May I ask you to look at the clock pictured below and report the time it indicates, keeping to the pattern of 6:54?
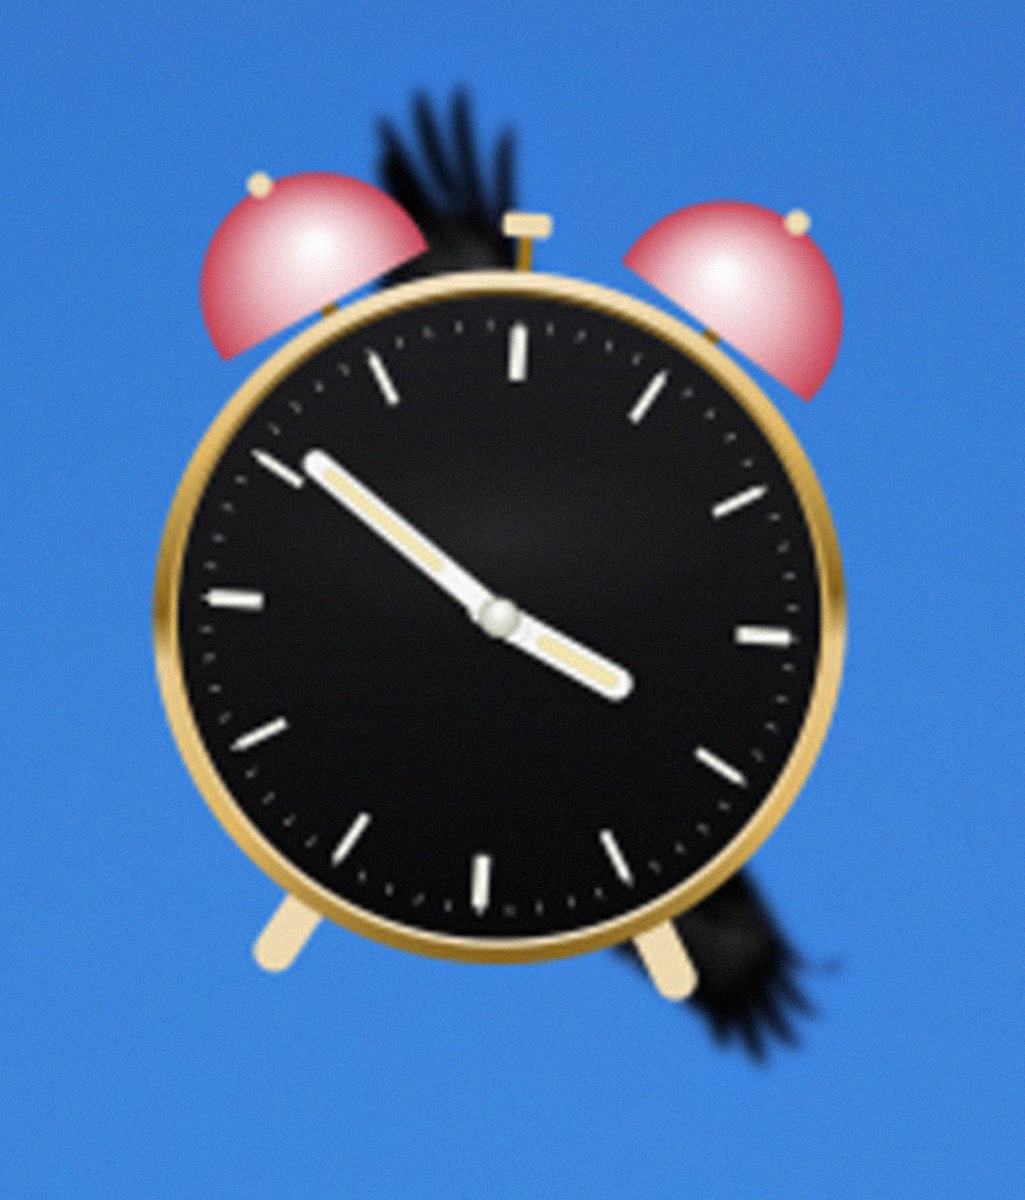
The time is 3:51
